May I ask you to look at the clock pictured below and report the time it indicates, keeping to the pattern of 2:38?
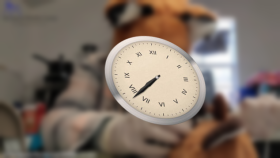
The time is 7:38
